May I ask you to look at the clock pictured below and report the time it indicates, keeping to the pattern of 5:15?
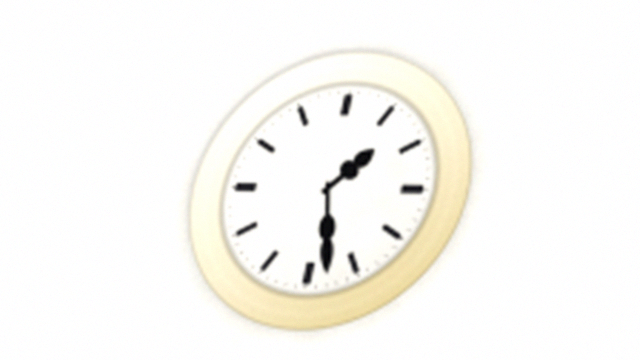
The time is 1:28
